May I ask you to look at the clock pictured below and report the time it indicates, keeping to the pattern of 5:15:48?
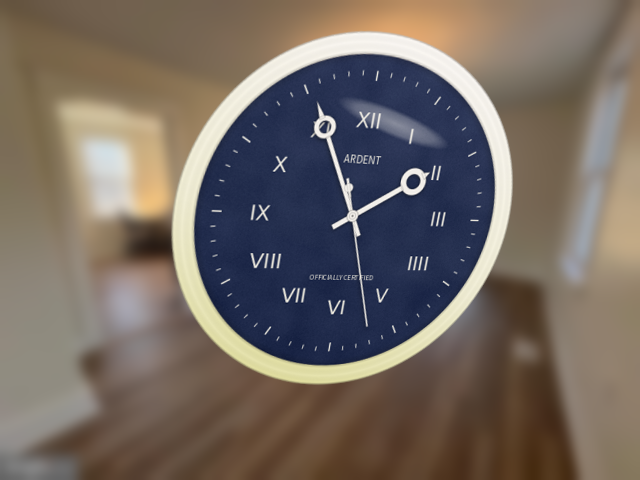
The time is 1:55:27
